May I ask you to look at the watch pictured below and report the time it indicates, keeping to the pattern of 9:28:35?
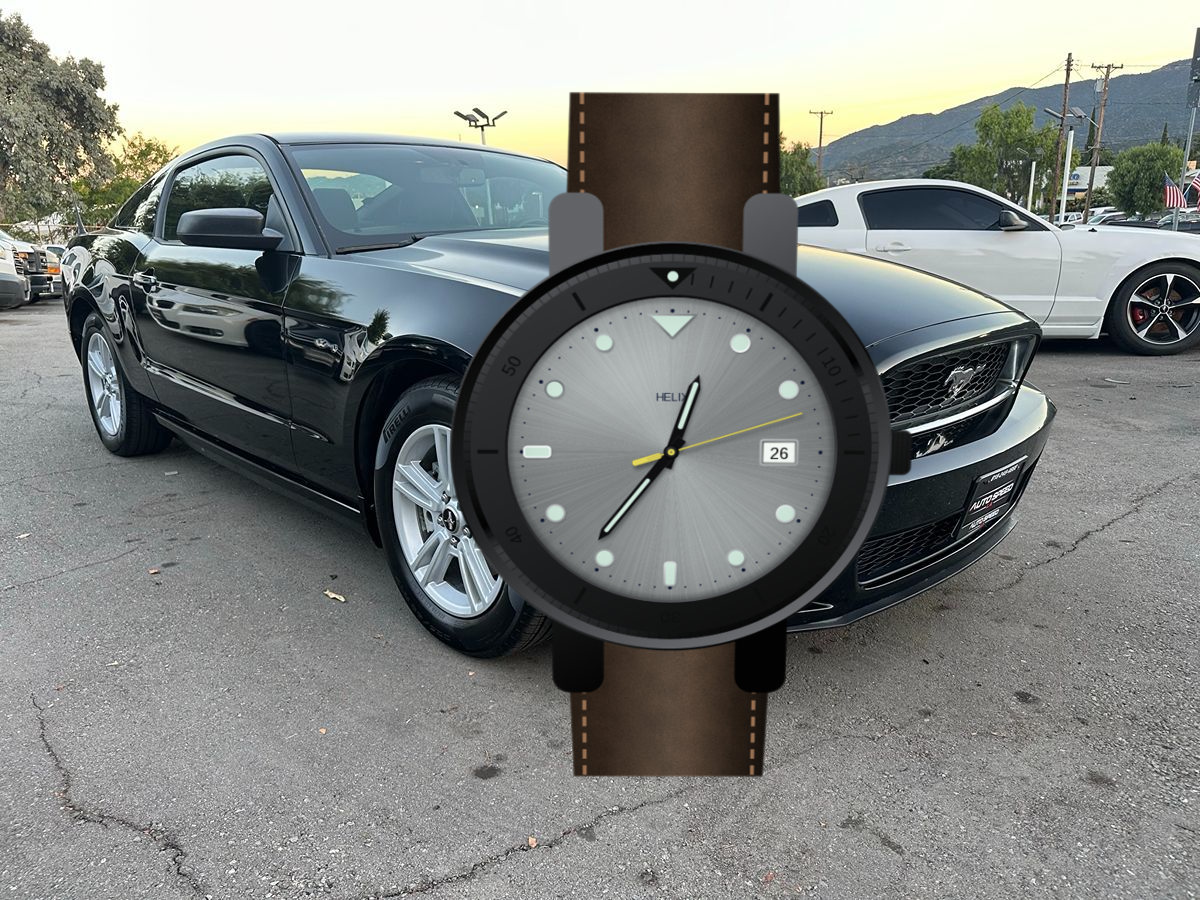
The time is 12:36:12
